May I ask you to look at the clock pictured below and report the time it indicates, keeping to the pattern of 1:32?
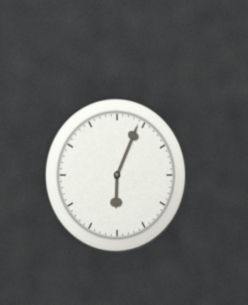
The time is 6:04
